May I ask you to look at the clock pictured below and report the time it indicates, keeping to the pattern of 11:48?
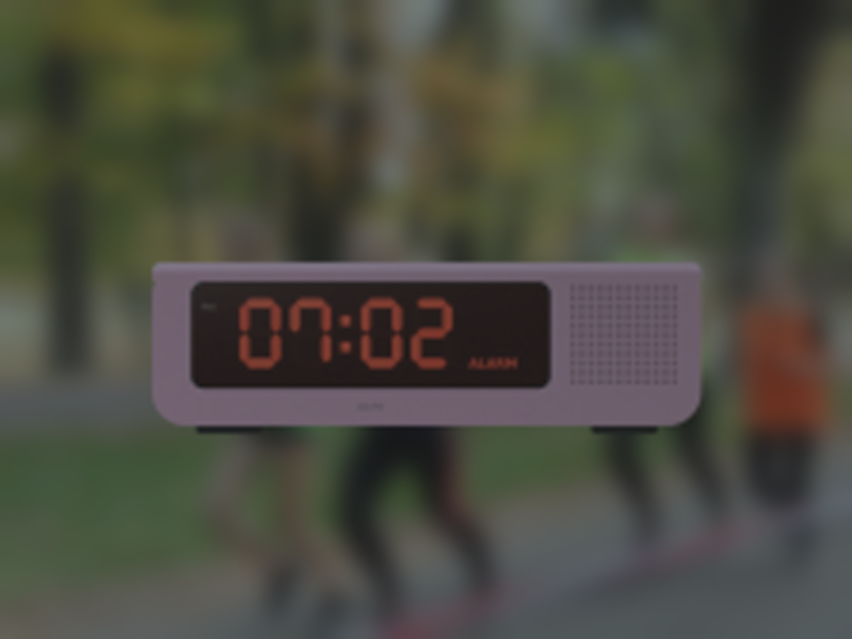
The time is 7:02
